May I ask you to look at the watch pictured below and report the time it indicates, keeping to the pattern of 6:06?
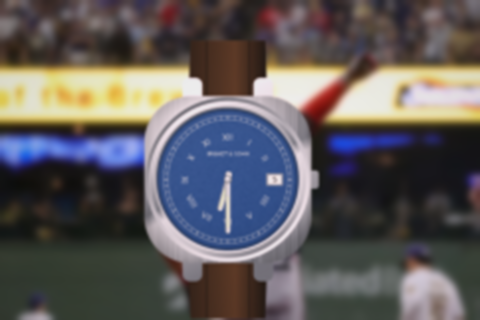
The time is 6:30
